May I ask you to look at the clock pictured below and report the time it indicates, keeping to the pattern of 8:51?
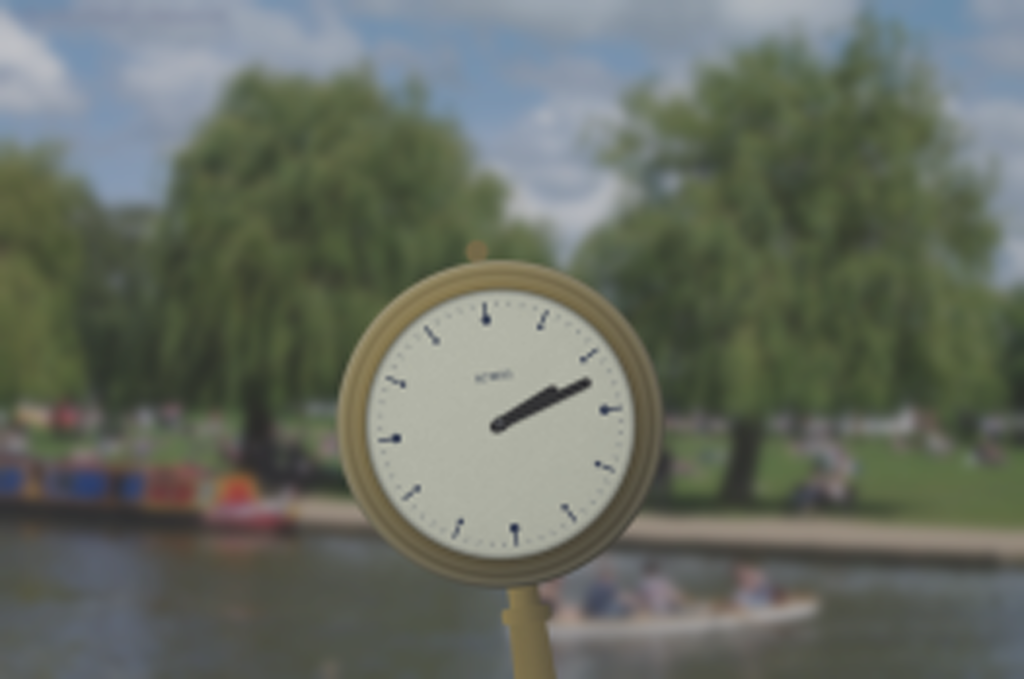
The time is 2:12
